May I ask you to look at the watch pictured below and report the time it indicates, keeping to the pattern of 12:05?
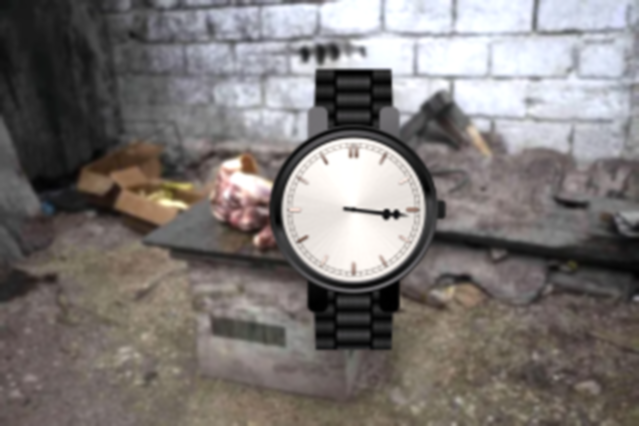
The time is 3:16
